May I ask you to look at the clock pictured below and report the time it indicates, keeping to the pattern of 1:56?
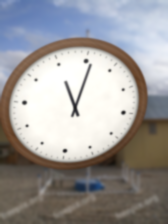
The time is 11:01
